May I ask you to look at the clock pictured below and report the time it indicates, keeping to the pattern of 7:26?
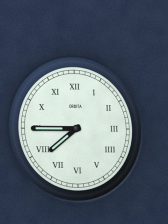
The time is 7:45
